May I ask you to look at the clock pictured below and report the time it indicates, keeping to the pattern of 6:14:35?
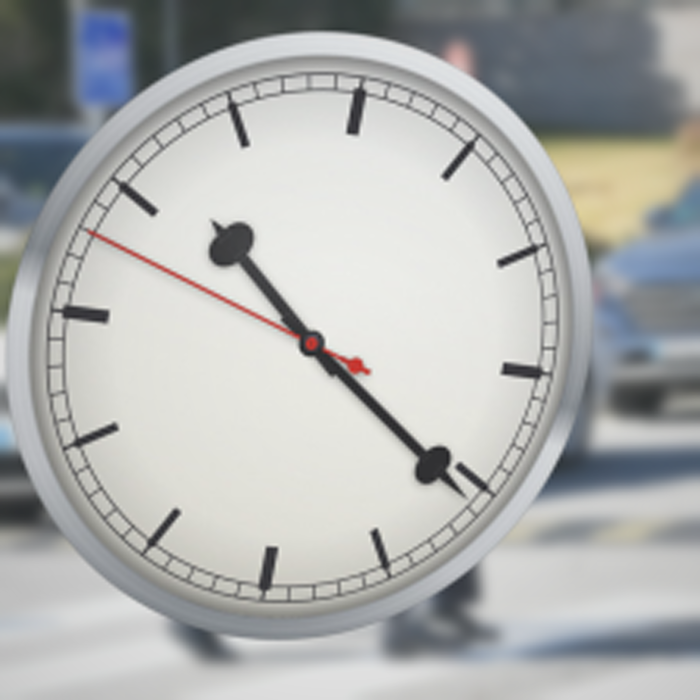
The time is 10:20:48
